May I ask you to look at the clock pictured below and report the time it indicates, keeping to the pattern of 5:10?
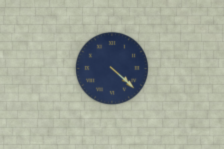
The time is 4:22
